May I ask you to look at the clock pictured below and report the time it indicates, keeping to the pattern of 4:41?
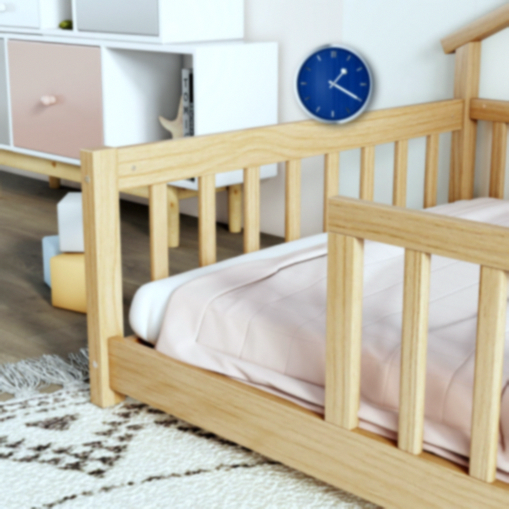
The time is 1:20
